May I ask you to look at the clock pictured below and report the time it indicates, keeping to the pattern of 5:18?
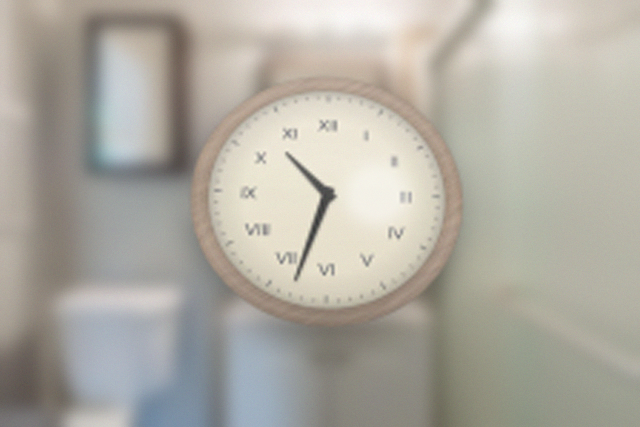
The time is 10:33
